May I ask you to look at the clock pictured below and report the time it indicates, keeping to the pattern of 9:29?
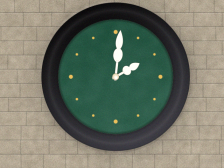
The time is 2:01
